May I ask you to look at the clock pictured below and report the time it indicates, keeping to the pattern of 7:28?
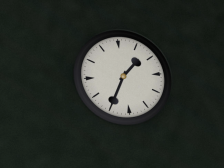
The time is 1:35
